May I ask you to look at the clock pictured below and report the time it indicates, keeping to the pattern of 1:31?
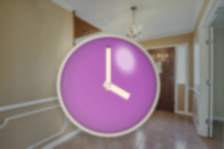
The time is 4:00
